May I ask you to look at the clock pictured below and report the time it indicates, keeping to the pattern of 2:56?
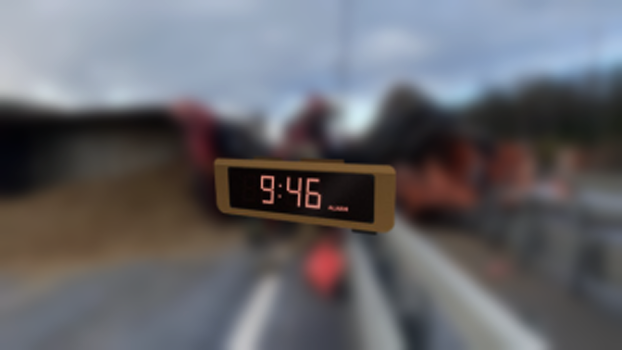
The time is 9:46
